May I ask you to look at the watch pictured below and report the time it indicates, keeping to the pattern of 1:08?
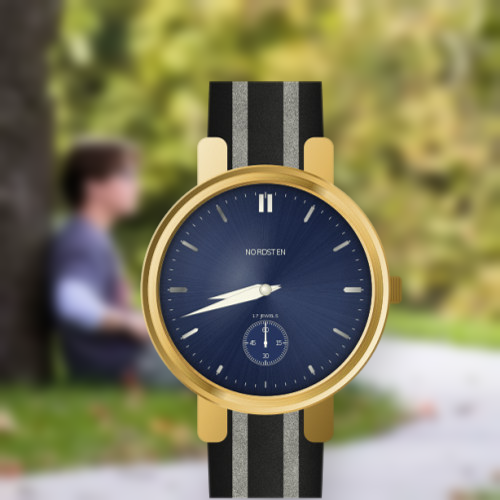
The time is 8:42
